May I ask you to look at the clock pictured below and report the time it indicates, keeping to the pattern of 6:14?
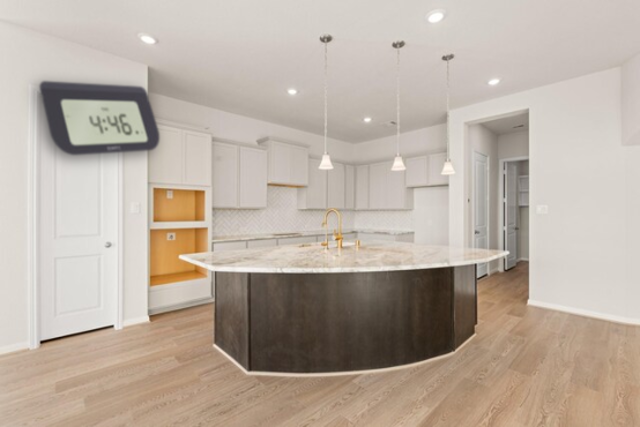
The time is 4:46
